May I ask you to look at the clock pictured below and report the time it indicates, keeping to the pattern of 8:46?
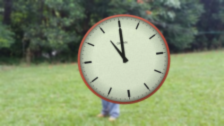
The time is 11:00
